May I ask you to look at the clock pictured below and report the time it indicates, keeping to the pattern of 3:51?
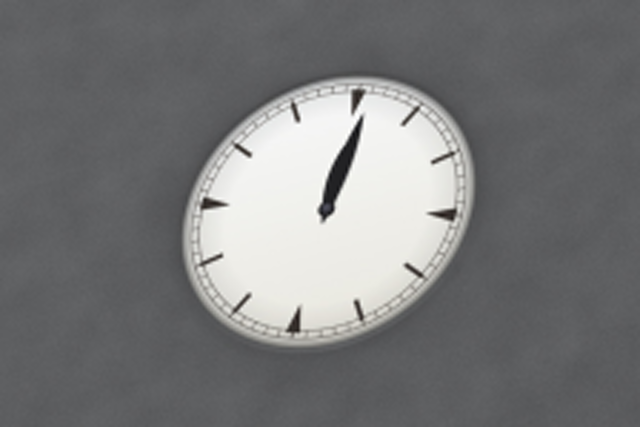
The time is 12:01
